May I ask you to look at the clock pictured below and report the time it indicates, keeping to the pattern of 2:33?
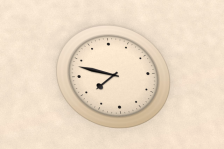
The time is 7:48
